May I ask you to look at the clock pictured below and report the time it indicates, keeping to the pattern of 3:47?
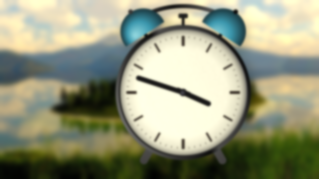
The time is 3:48
